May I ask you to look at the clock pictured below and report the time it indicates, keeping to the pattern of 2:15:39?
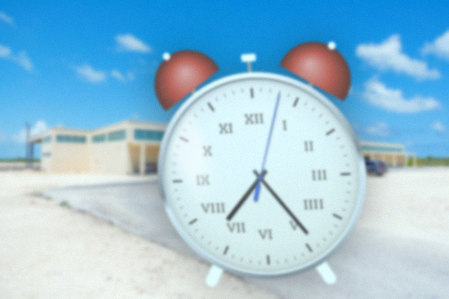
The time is 7:24:03
